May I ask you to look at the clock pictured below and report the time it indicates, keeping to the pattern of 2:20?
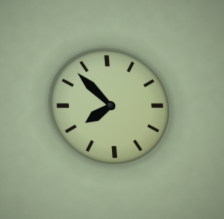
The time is 7:53
